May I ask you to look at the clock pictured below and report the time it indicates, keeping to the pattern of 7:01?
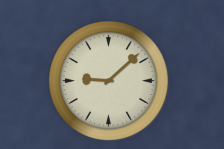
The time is 9:08
